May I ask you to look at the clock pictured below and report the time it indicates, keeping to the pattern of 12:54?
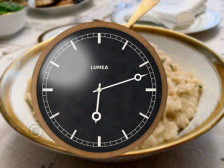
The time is 6:12
